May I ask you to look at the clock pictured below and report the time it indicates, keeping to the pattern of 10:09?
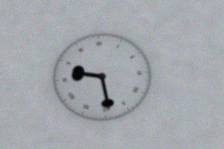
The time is 9:29
